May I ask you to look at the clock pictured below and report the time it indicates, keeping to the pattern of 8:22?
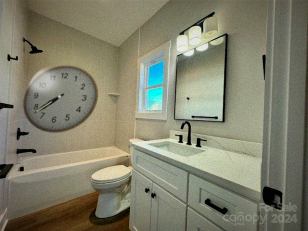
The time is 7:38
